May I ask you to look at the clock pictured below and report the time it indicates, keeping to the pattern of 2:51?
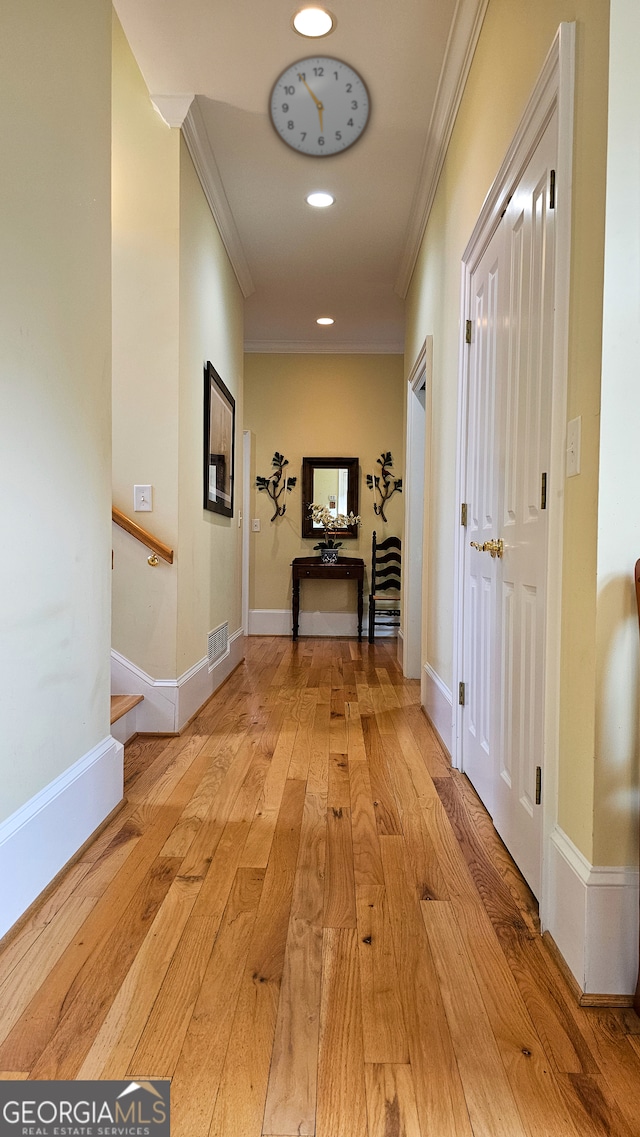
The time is 5:55
